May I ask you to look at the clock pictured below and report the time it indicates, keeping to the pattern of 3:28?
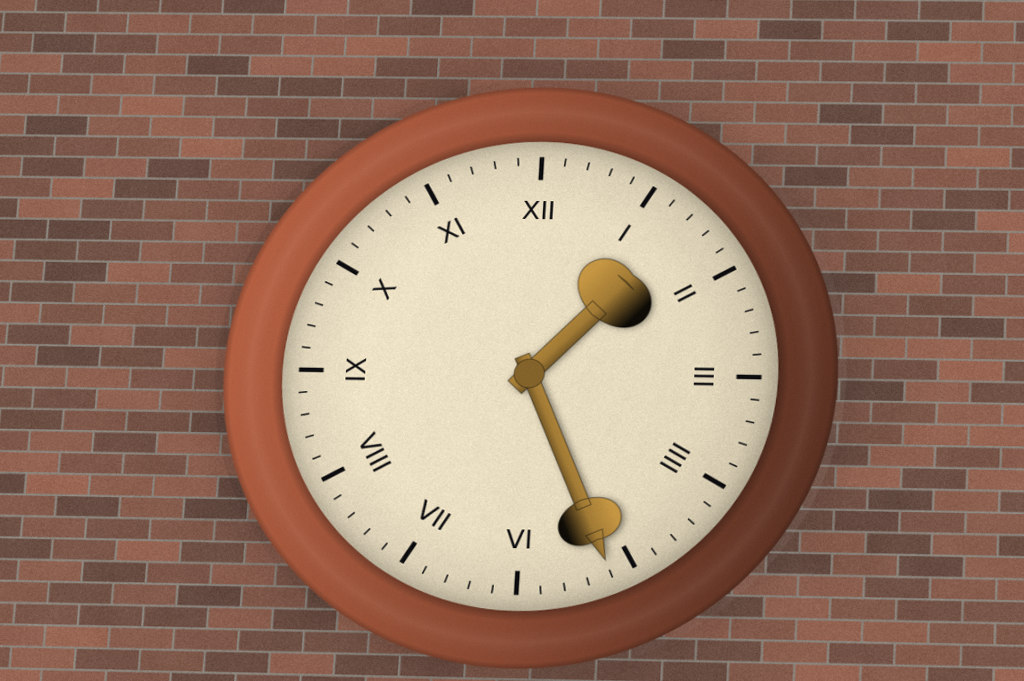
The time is 1:26
